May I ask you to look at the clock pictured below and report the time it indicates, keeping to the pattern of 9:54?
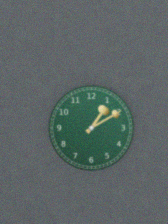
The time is 1:10
